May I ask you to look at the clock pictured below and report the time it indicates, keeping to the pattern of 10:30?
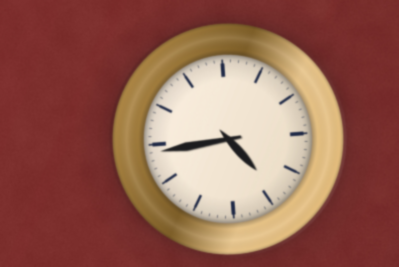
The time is 4:44
